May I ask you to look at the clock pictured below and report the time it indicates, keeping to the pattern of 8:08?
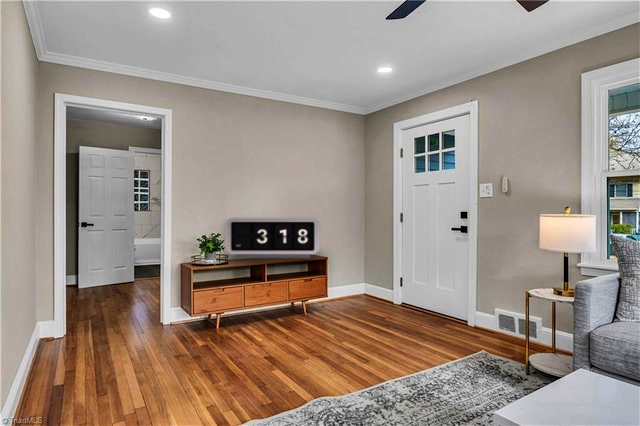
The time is 3:18
